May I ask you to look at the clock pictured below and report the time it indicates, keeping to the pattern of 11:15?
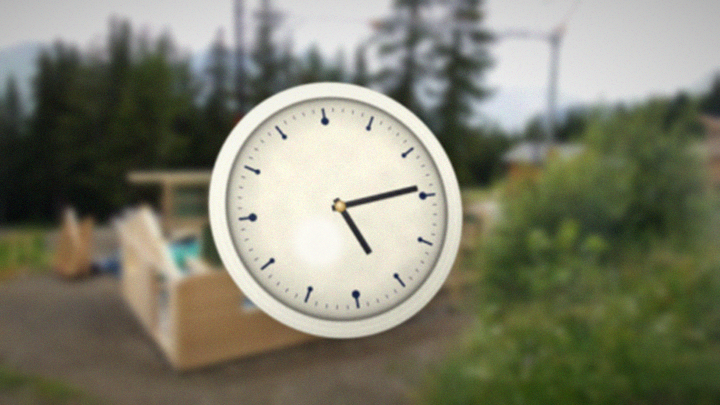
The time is 5:14
